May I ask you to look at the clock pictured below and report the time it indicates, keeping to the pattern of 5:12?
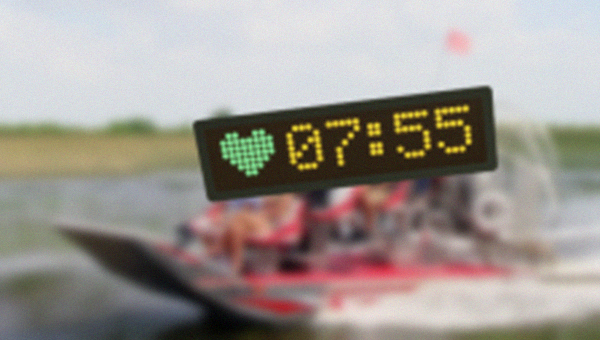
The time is 7:55
